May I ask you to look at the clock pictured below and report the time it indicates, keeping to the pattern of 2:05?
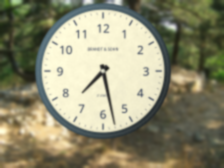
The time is 7:28
